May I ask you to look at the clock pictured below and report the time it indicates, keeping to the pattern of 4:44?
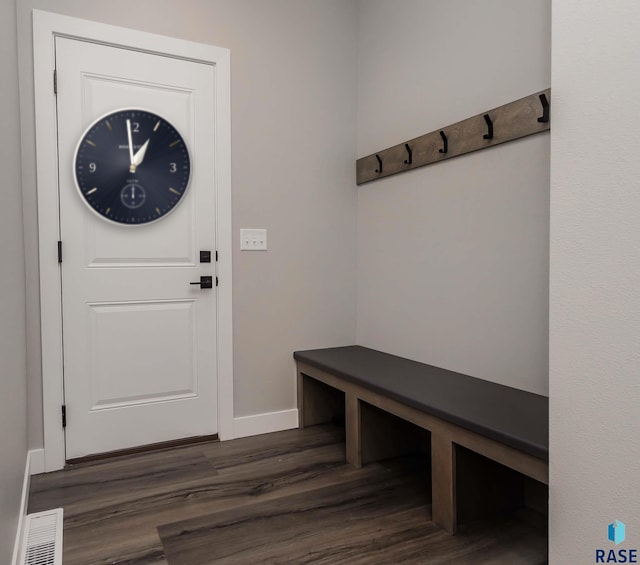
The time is 12:59
